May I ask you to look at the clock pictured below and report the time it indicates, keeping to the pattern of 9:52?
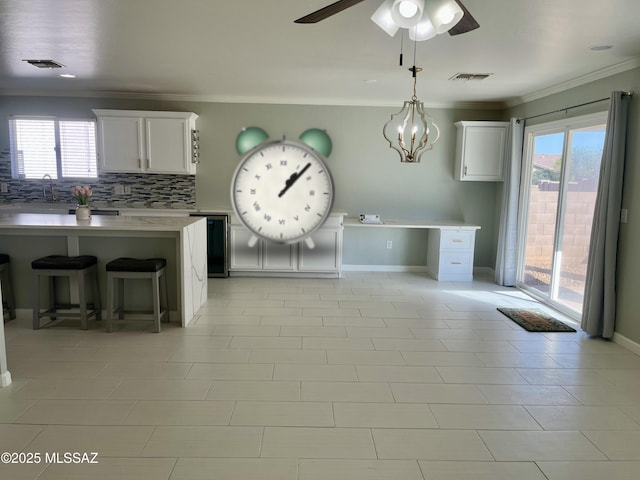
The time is 1:07
